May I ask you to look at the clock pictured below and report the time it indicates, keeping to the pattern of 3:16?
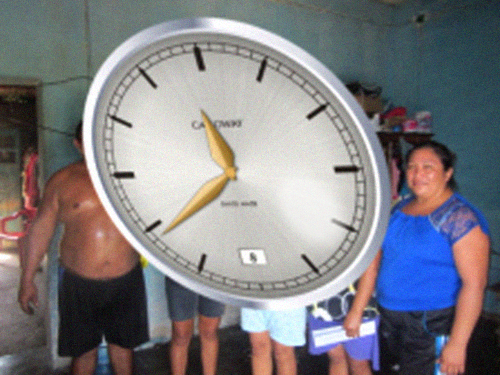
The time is 11:39
